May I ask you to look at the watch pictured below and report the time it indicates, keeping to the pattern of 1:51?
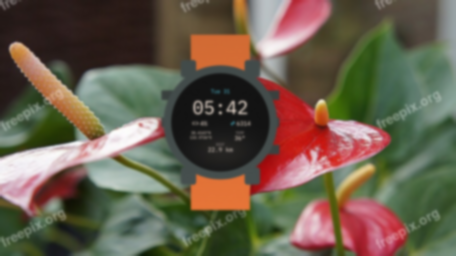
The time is 5:42
